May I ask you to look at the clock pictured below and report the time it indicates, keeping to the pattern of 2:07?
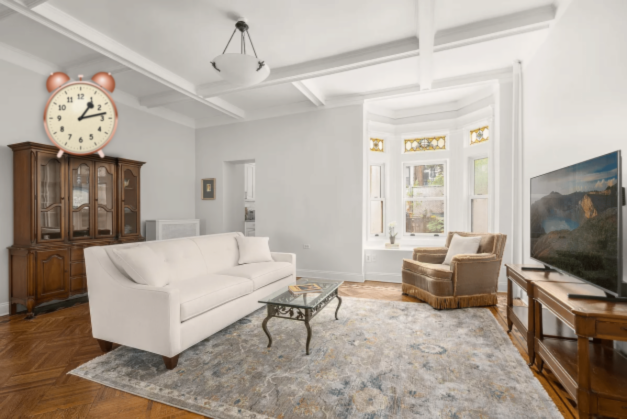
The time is 1:13
